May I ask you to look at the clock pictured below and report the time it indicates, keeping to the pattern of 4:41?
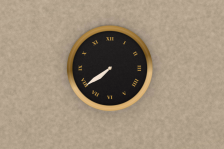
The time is 7:39
